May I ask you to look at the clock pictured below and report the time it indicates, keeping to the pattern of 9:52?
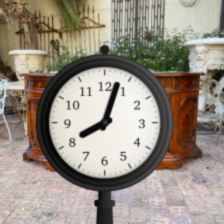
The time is 8:03
